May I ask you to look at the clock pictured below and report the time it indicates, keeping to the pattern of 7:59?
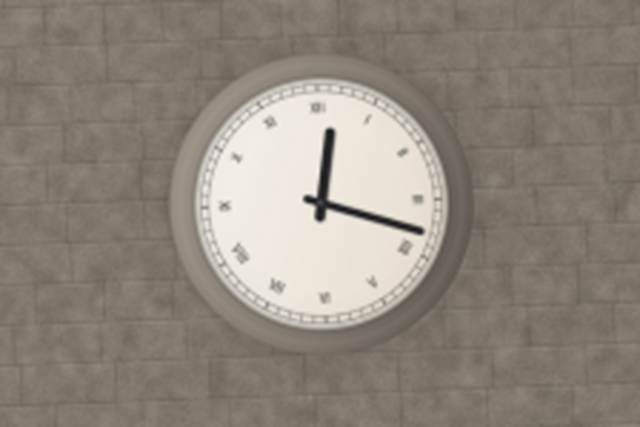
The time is 12:18
